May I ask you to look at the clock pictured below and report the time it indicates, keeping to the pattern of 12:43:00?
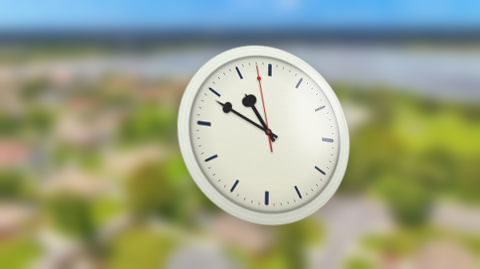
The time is 10:48:58
